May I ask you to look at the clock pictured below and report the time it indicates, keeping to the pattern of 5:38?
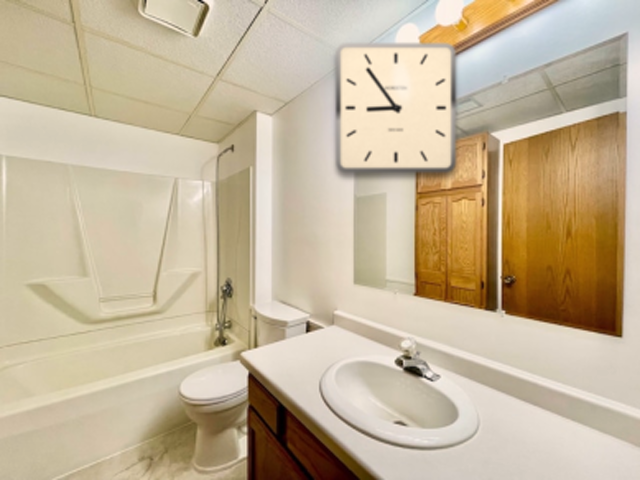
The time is 8:54
